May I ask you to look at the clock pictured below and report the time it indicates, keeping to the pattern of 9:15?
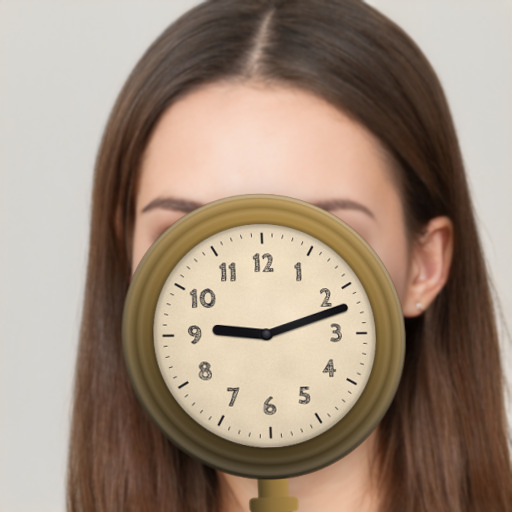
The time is 9:12
